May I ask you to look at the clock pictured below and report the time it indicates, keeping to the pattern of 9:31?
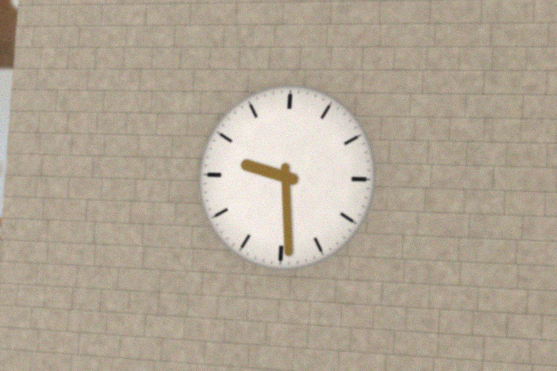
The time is 9:29
